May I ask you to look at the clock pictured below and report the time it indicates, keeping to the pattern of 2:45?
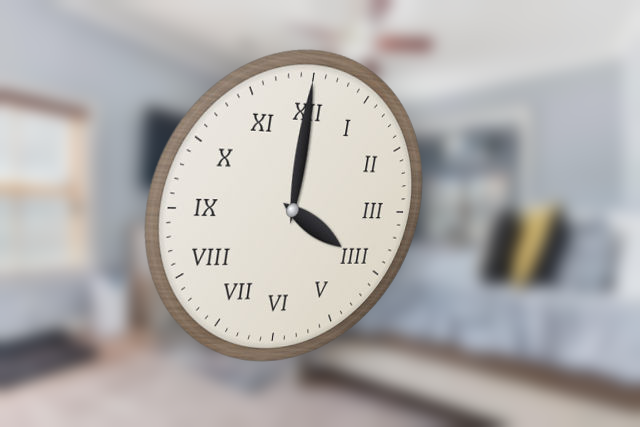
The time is 4:00
